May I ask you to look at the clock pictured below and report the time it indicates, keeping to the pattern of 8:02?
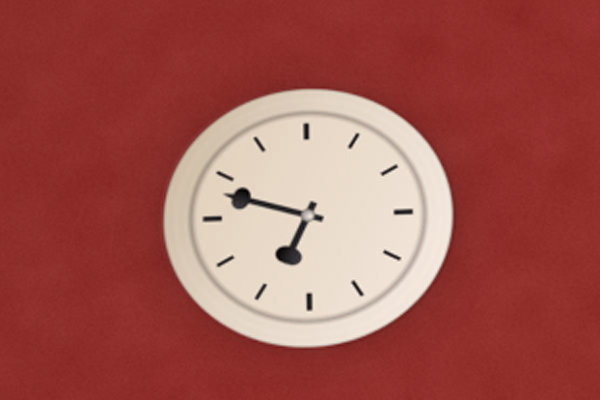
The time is 6:48
